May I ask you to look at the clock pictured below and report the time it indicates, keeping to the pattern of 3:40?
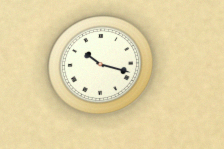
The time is 10:18
